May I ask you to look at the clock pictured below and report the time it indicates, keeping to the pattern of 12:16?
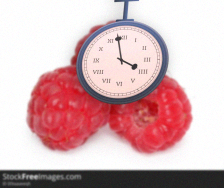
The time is 3:58
